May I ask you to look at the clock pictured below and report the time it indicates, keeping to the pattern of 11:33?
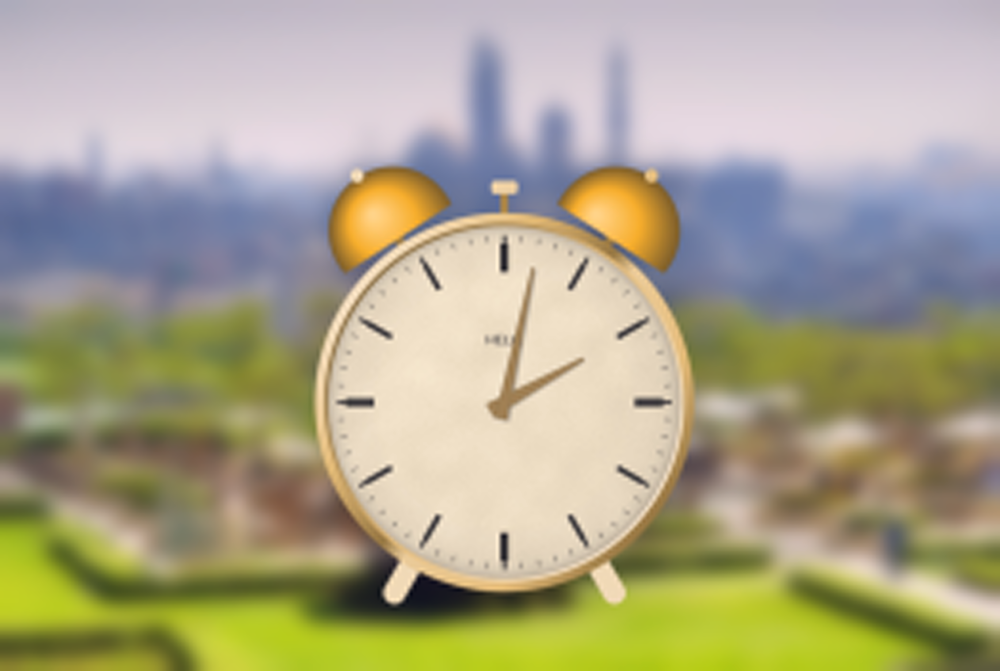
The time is 2:02
